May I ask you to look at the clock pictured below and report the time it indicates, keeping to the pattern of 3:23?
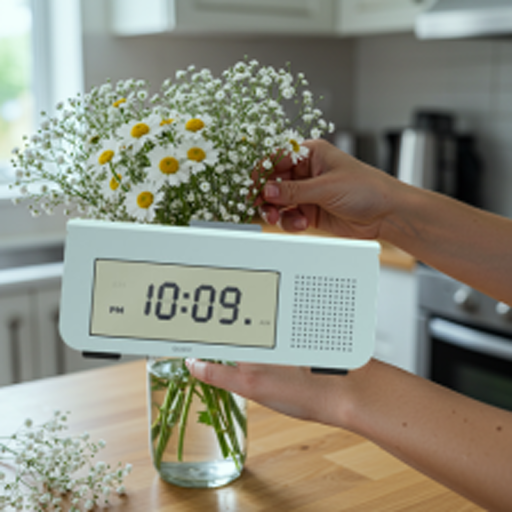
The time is 10:09
